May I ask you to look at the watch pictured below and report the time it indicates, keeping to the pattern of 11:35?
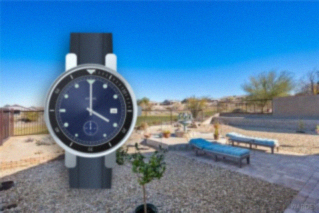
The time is 4:00
